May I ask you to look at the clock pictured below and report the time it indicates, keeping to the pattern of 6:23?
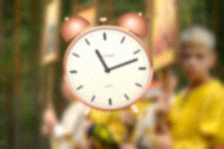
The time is 11:12
